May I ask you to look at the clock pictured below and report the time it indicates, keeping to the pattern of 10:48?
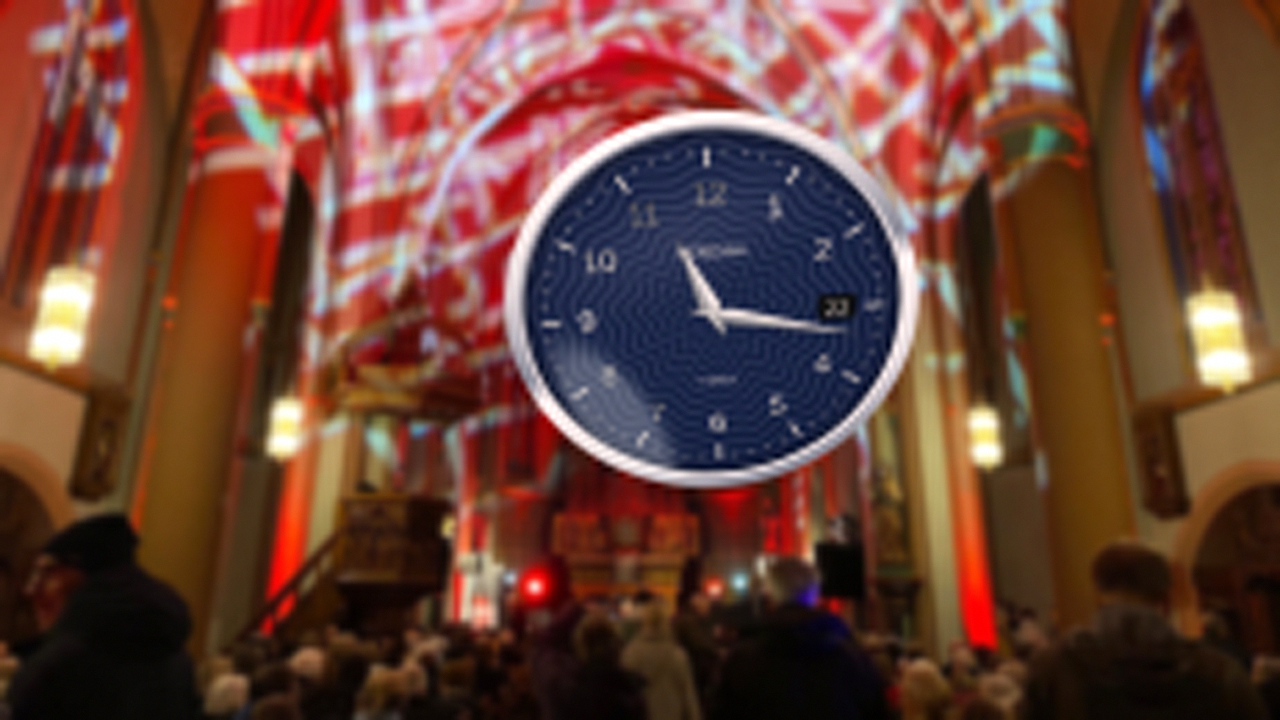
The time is 11:17
